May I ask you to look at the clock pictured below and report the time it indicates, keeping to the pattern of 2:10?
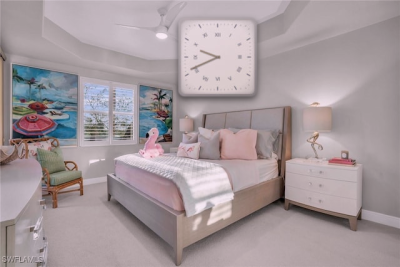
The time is 9:41
